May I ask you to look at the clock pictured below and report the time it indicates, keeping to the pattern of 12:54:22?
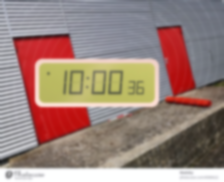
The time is 10:00:36
